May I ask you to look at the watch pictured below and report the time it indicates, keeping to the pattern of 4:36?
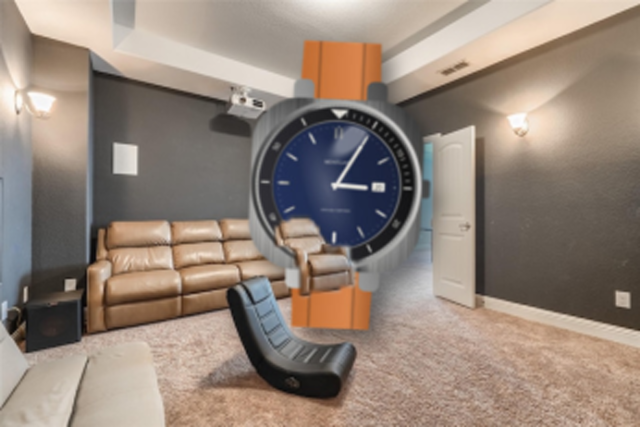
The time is 3:05
